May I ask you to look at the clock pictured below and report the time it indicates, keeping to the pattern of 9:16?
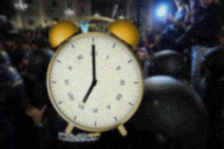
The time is 7:00
